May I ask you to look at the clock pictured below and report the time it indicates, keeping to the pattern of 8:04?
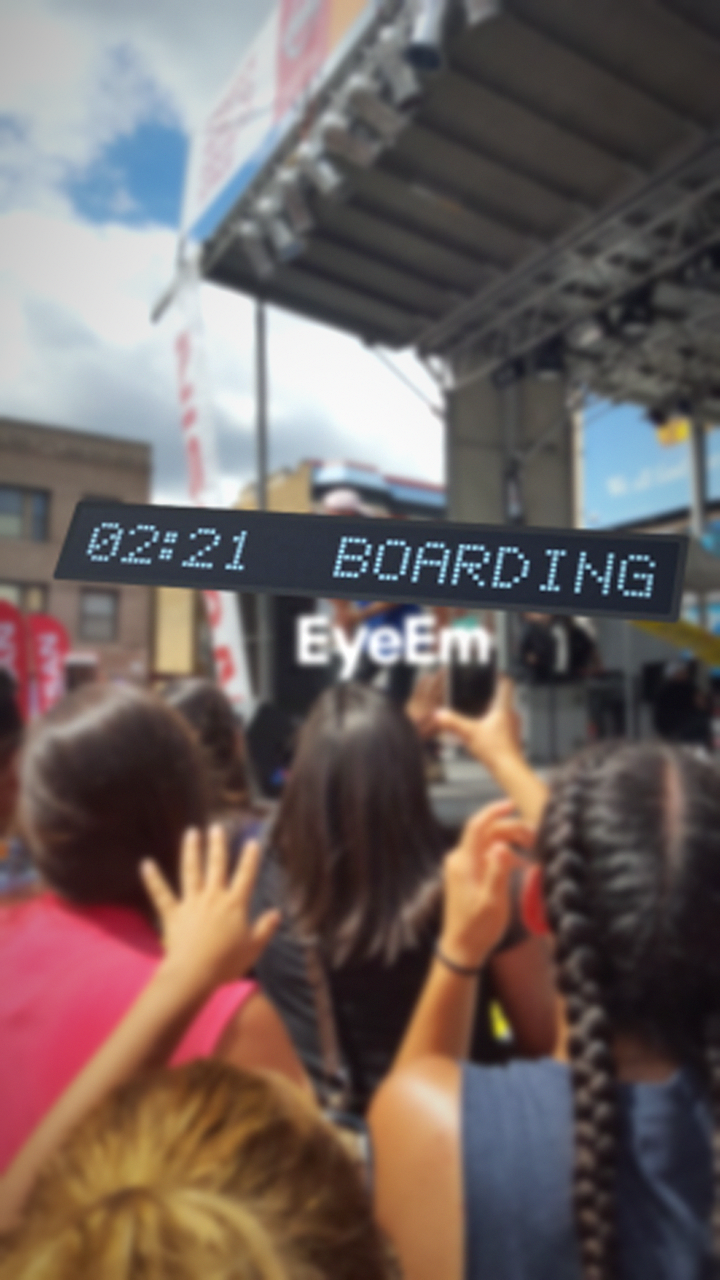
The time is 2:21
